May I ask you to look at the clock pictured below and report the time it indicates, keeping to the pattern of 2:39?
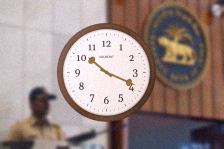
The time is 10:19
